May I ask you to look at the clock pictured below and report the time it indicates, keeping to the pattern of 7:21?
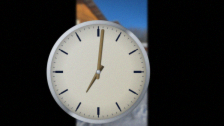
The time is 7:01
